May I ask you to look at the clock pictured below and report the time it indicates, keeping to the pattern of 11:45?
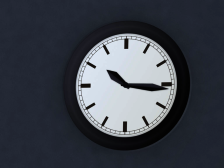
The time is 10:16
